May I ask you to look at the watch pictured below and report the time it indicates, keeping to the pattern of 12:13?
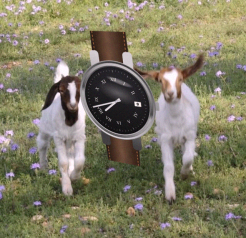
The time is 7:42
